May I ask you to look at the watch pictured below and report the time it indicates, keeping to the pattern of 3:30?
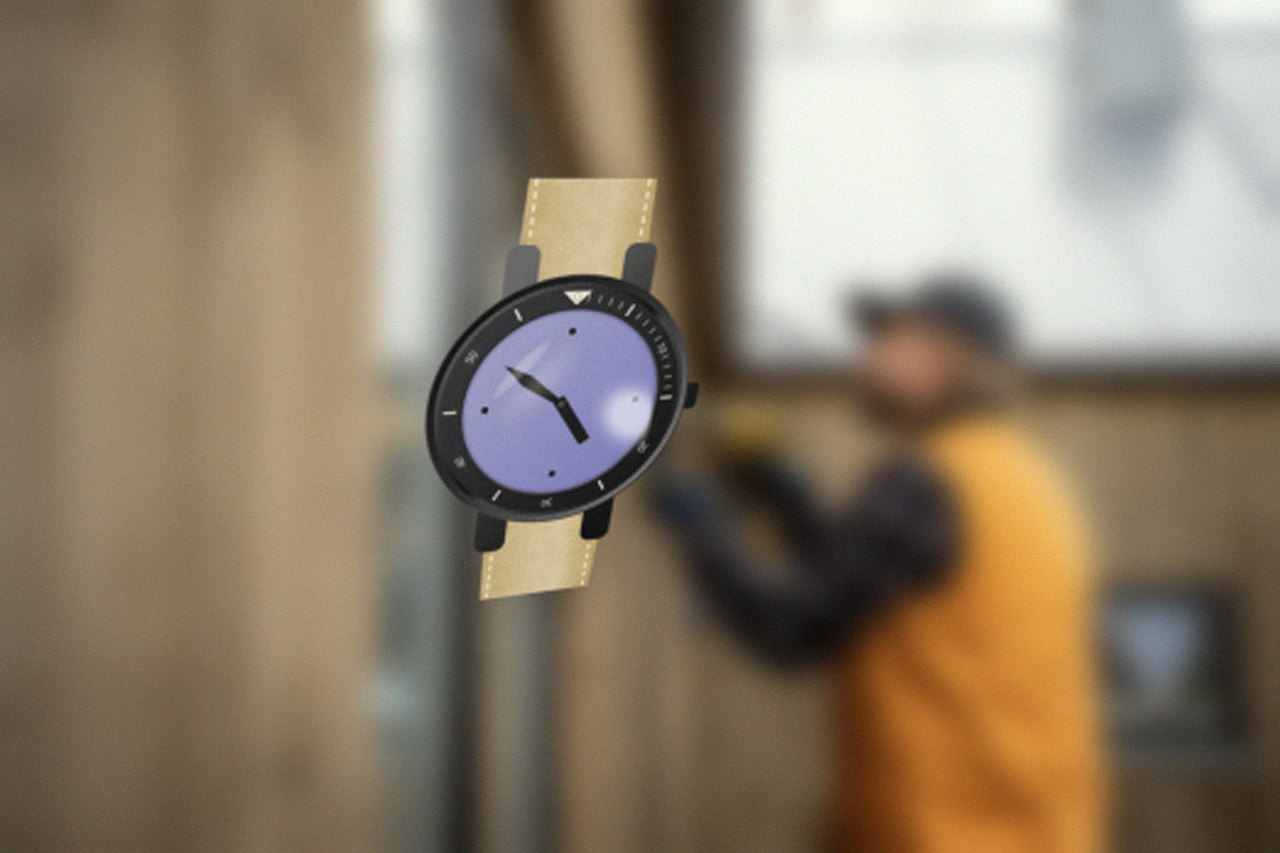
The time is 4:51
